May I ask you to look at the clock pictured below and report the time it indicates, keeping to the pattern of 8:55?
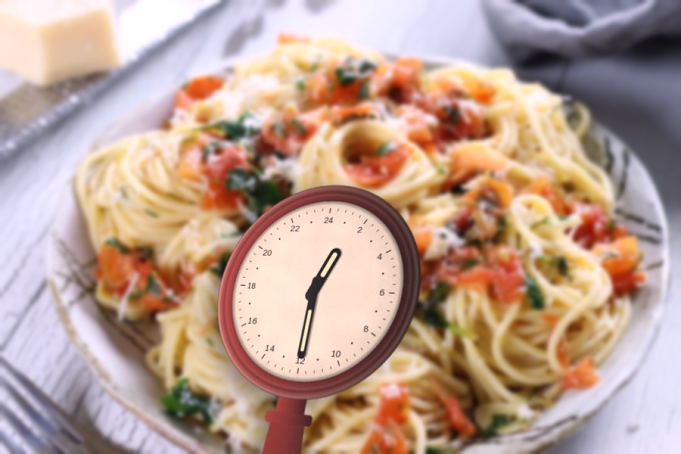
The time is 1:30
